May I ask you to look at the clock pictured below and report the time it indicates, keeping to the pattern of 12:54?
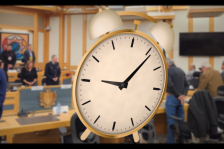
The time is 9:06
